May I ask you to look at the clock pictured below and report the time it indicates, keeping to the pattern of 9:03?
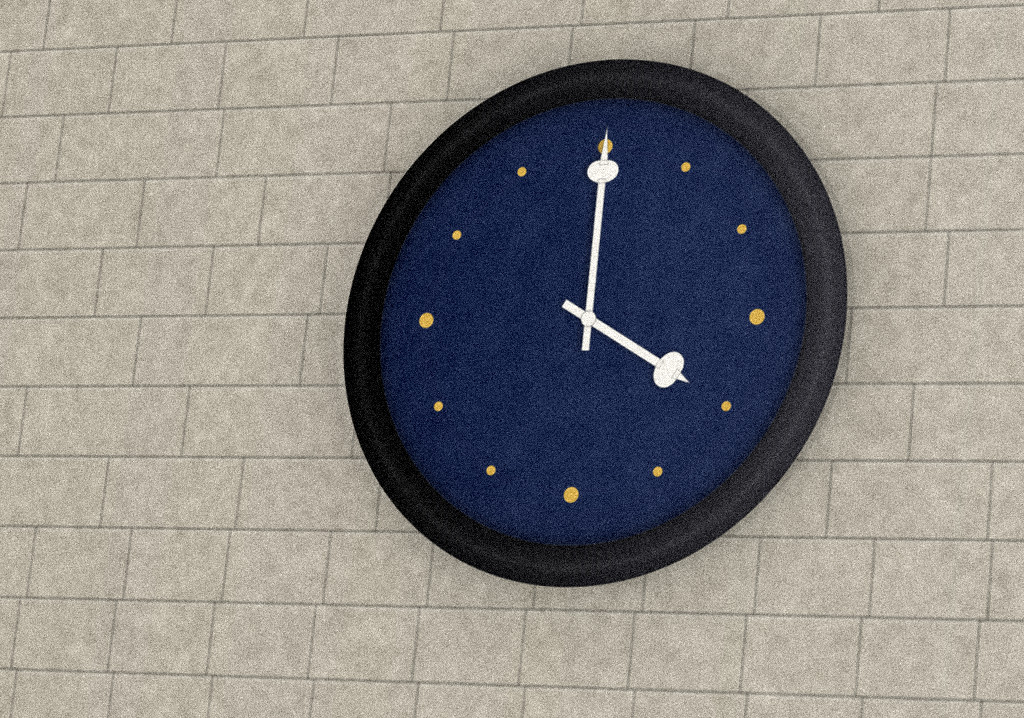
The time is 4:00
